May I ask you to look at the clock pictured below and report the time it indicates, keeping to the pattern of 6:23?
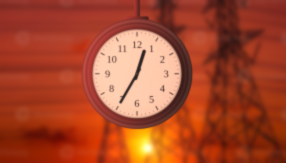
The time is 12:35
